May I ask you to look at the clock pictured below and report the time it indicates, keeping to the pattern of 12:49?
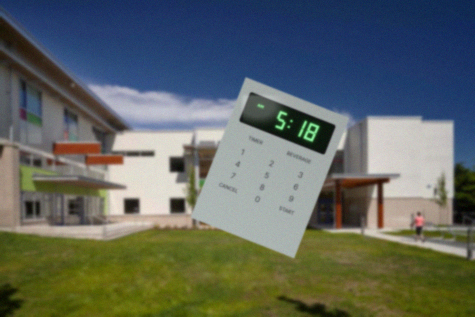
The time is 5:18
